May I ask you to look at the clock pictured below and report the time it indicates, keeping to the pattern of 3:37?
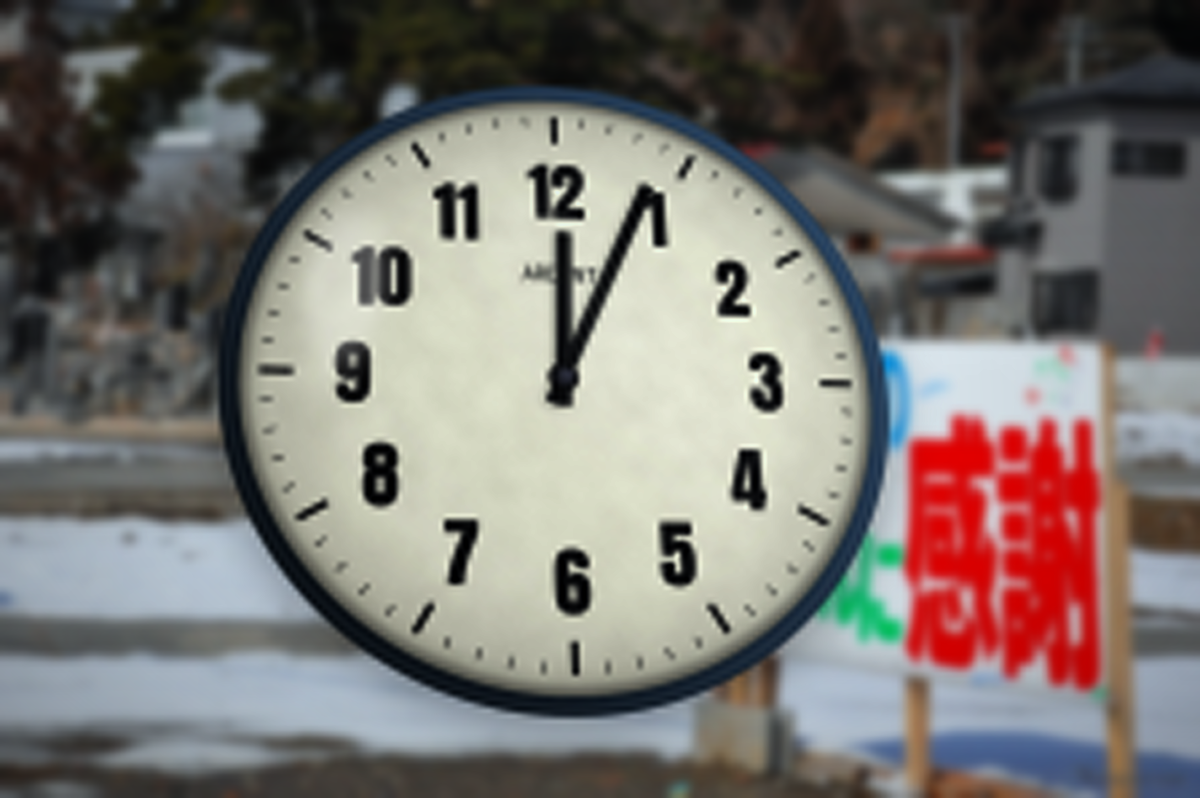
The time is 12:04
